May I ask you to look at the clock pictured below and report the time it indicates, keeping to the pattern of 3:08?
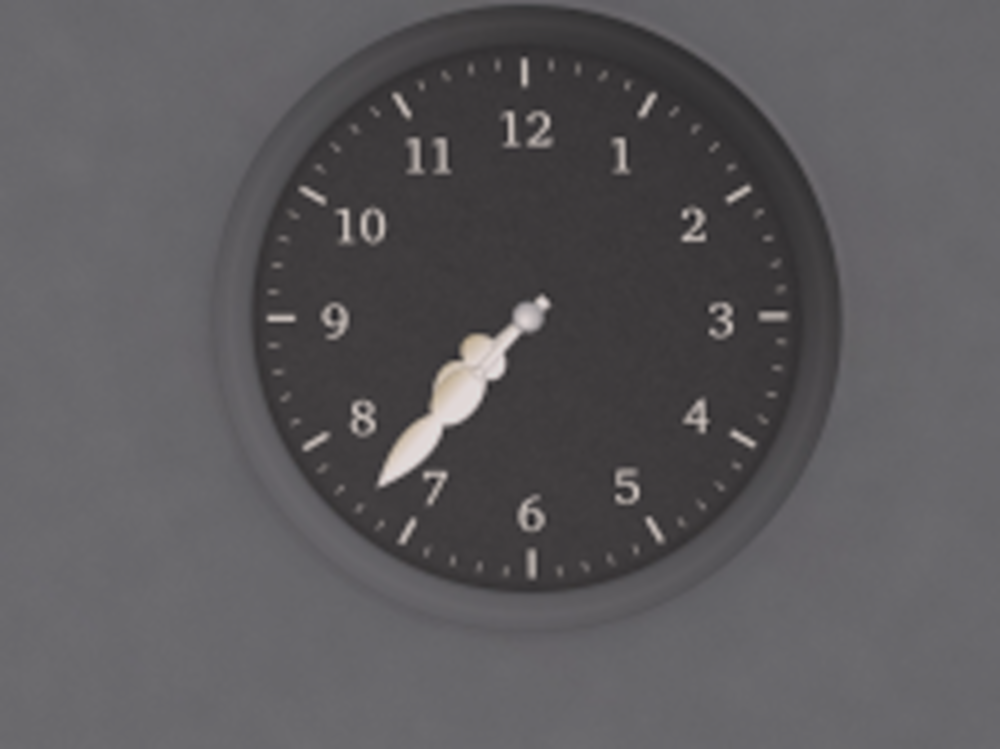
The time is 7:37
